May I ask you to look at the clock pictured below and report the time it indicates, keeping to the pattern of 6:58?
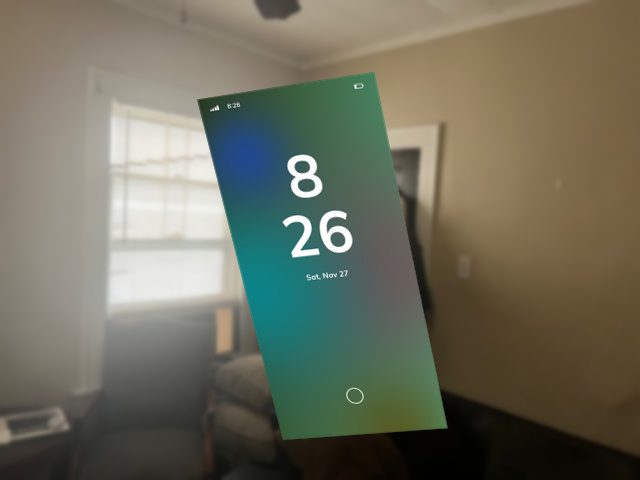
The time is 8:26
